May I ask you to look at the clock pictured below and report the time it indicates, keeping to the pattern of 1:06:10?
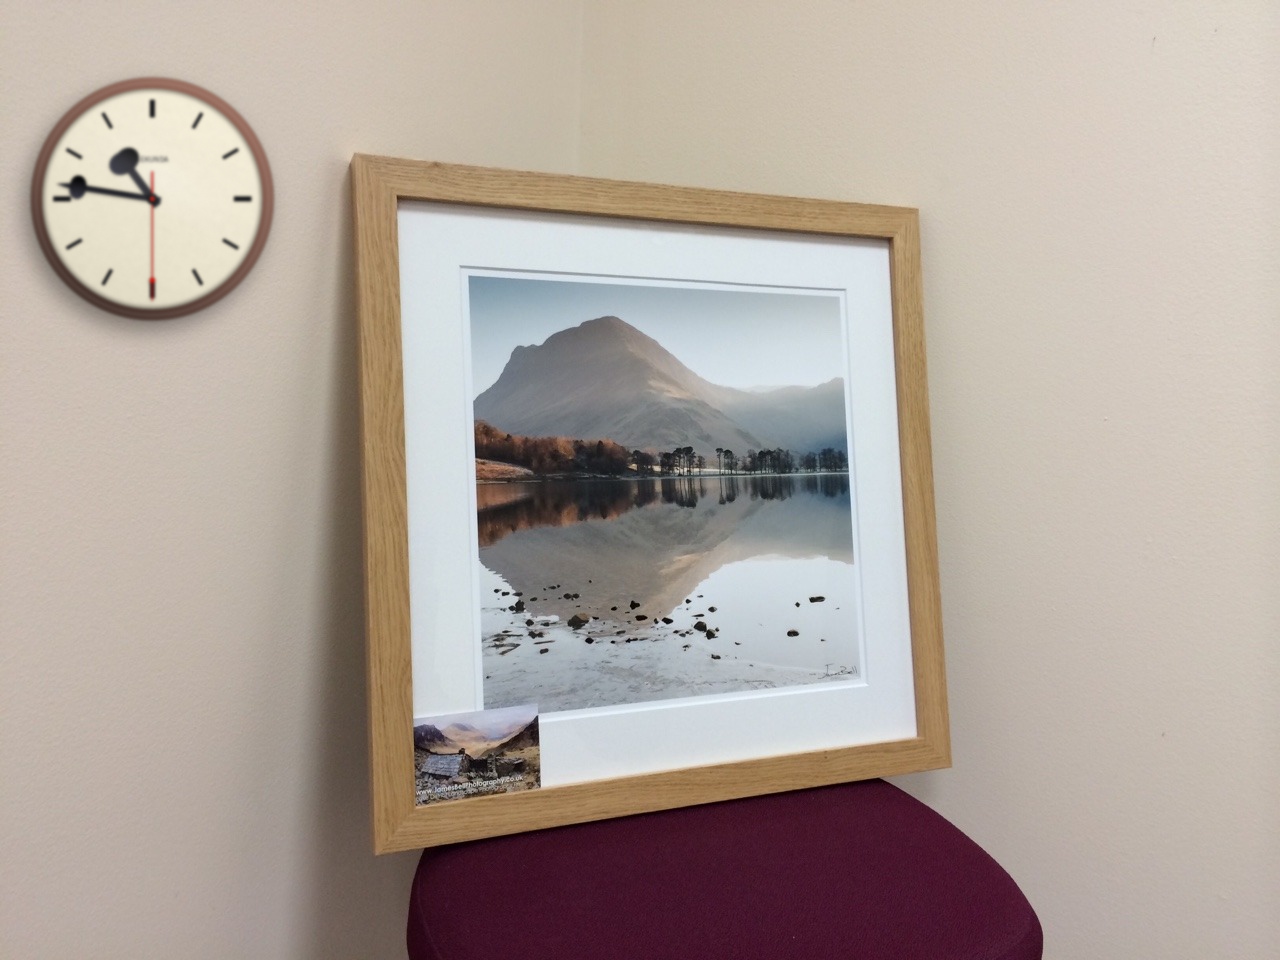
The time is 10:46:30
